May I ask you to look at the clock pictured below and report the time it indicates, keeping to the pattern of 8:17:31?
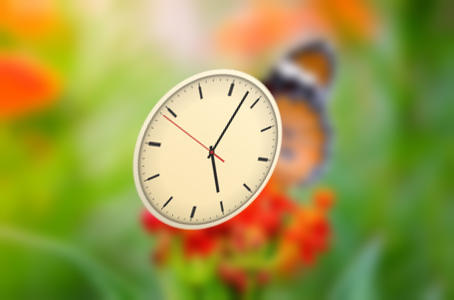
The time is 5:02:49
